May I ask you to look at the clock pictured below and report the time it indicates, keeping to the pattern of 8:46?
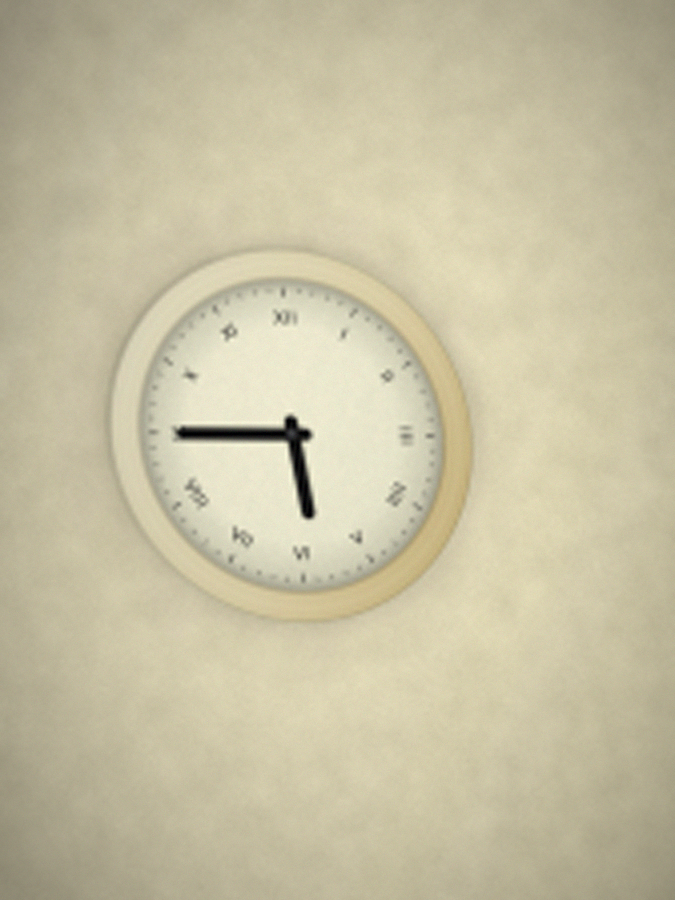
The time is 5:45
